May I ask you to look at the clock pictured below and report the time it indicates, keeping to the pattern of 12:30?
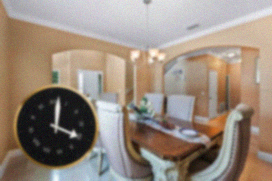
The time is 4:02
